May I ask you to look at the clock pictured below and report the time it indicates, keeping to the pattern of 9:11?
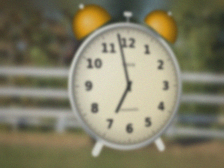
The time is 6:58
